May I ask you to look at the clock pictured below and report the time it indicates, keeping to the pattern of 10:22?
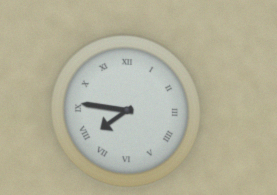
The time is 7:46
